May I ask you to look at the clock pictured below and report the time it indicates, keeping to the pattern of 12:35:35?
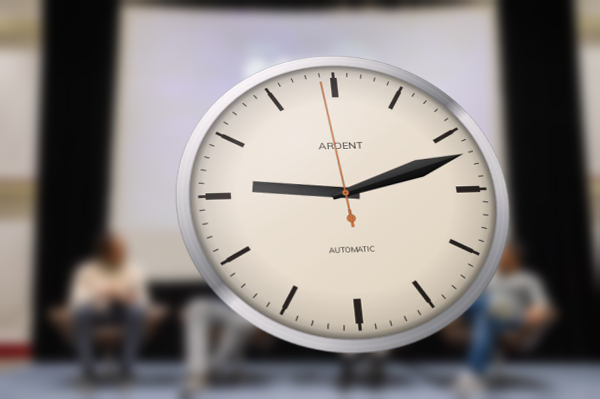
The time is 9:11:59
